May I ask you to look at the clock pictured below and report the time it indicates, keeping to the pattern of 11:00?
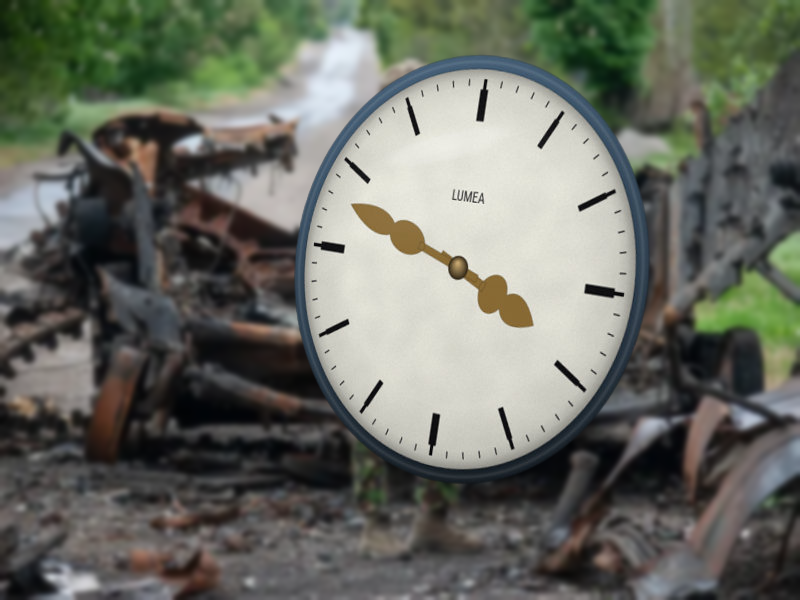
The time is 3:48
